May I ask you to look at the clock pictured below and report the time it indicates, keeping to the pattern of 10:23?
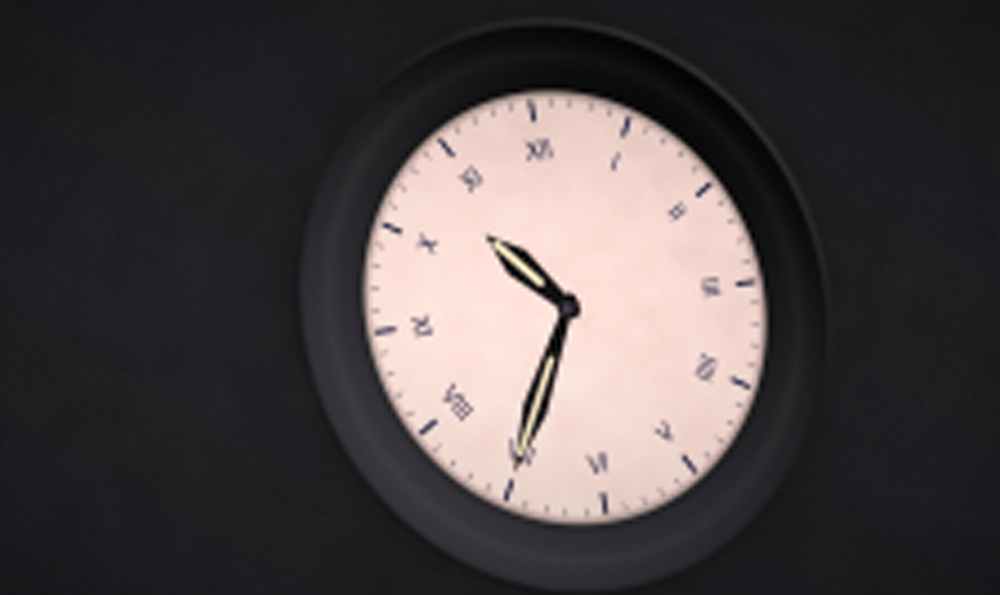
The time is 10:35
